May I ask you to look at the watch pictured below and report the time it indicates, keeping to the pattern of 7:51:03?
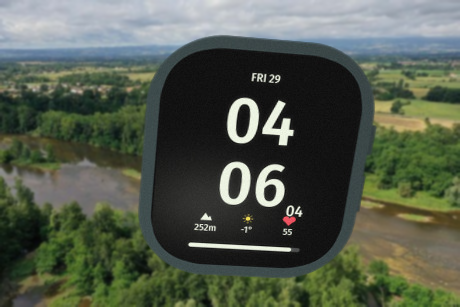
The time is 4:06:04
